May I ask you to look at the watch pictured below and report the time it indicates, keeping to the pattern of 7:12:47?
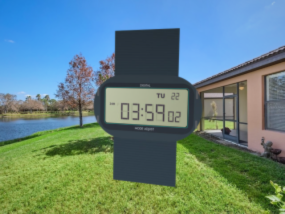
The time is 3:59:02
